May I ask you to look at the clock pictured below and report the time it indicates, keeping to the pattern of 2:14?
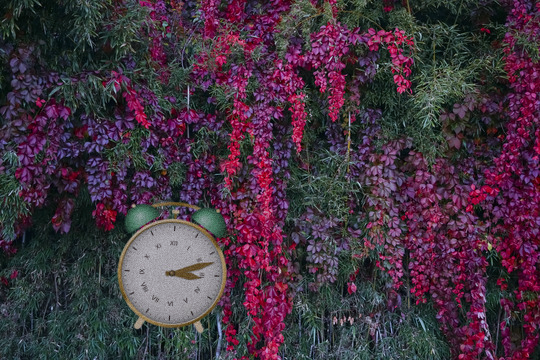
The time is 3:12
